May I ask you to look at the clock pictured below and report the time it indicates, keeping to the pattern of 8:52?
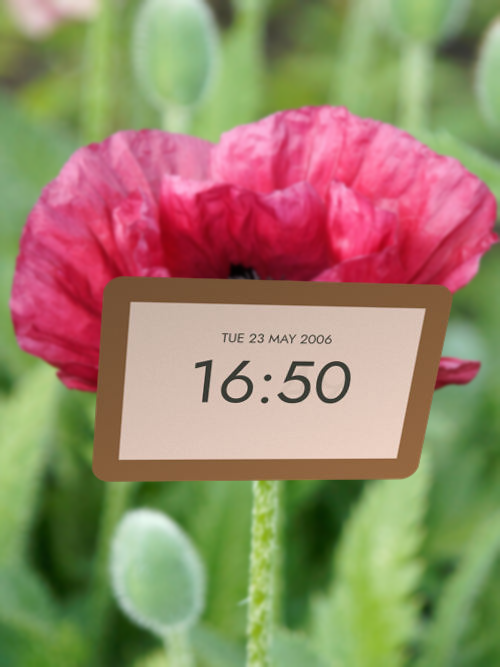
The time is 16:50
